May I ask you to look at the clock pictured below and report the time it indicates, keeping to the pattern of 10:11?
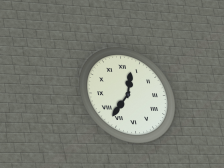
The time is 12:37
